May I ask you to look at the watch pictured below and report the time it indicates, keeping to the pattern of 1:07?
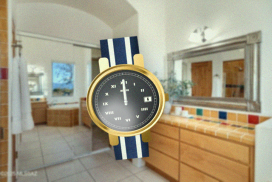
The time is 12:00
